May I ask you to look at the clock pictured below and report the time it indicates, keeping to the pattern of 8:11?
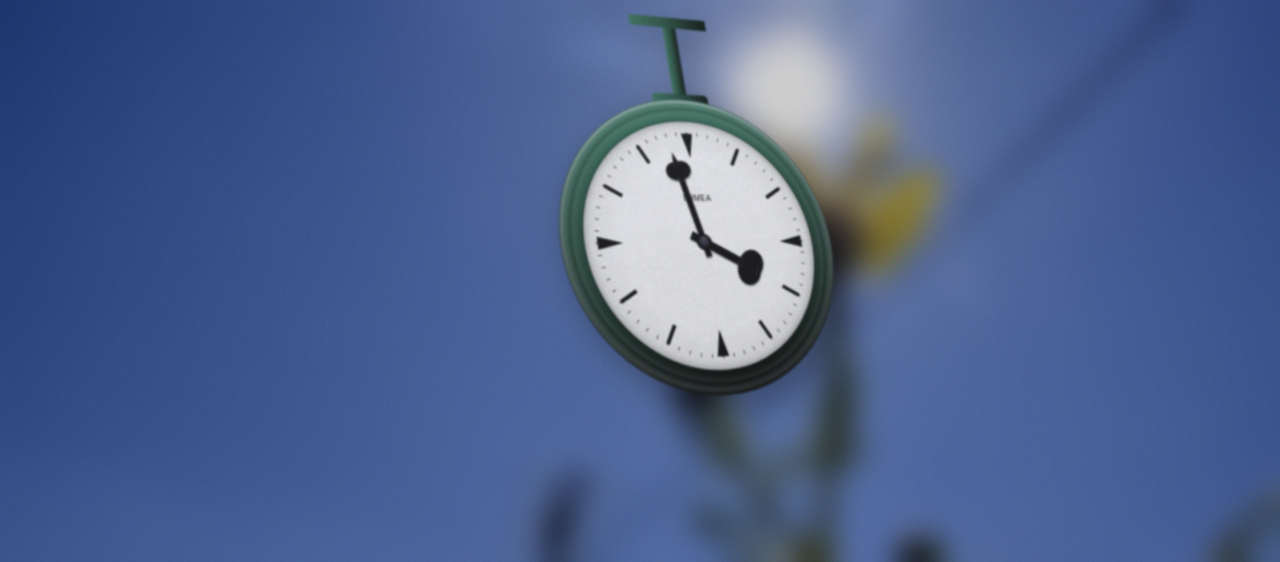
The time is 3:58
